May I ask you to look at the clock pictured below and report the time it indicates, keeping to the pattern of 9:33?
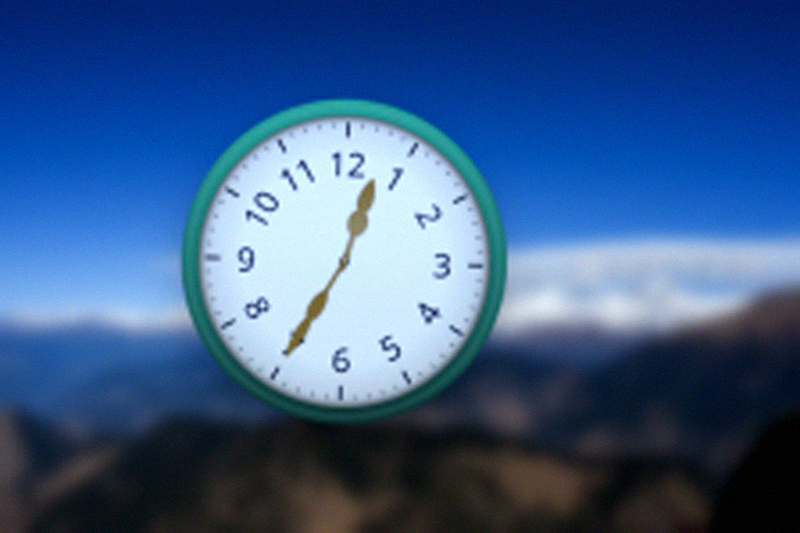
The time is 12:35
